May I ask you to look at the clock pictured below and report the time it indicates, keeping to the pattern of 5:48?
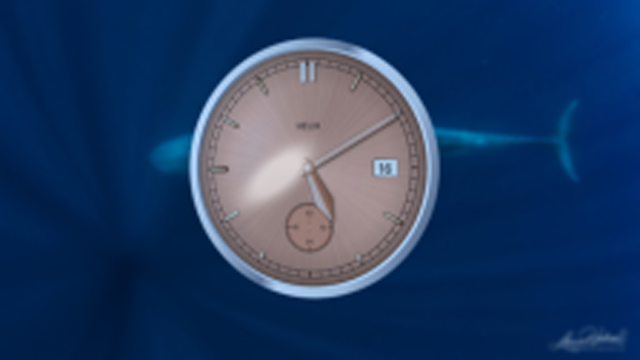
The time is 5:10
